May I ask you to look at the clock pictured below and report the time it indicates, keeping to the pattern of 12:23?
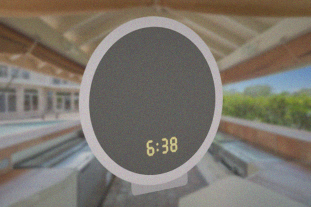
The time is 6:38
